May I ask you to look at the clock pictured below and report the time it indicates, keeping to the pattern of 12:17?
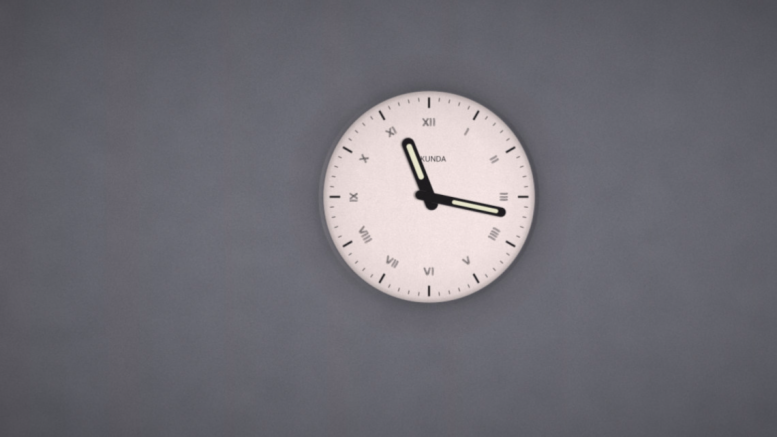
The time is 11:17
